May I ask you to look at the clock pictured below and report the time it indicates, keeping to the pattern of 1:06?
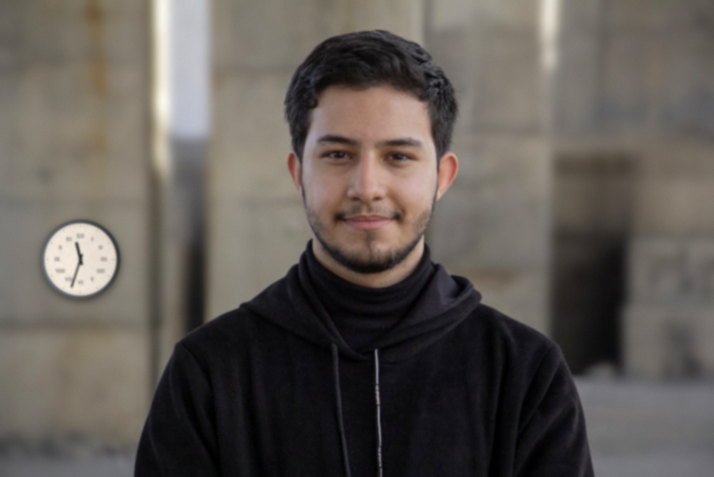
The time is 11:33
